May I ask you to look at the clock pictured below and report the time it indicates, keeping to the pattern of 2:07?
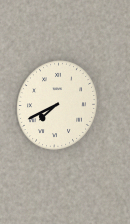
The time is 7:41
